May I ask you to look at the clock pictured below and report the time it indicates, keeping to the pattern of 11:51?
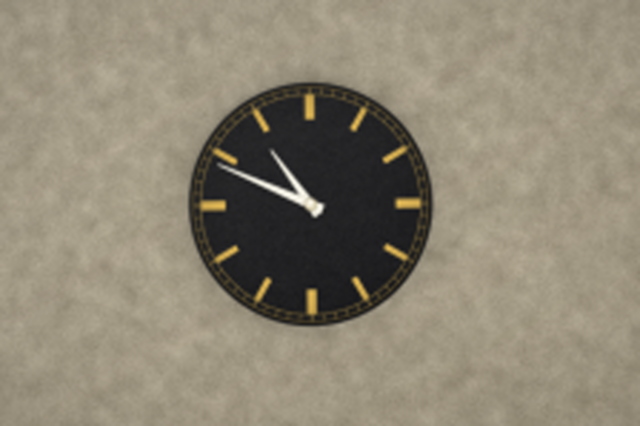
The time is 10:49
